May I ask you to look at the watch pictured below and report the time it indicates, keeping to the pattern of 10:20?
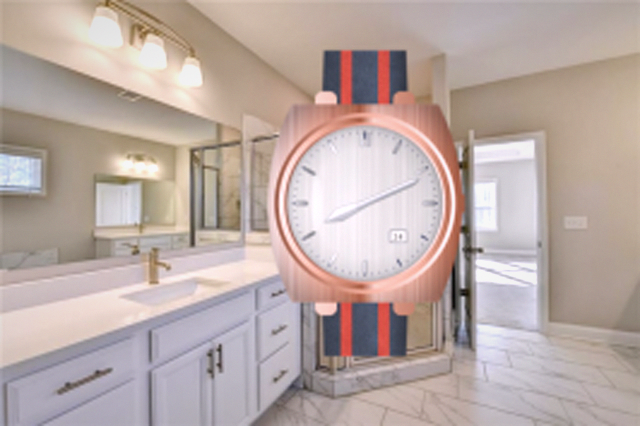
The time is 8:11
